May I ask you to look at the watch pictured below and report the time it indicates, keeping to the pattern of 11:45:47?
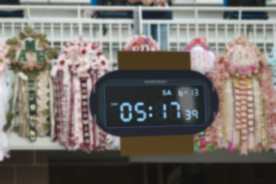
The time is 5:17:39
